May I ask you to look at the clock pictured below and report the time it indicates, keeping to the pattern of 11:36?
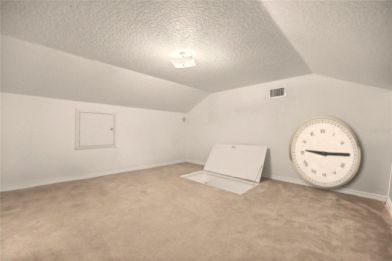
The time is 9:15
